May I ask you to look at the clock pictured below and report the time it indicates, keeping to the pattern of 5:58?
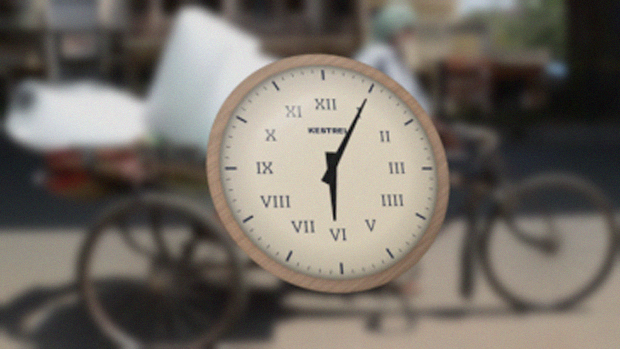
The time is 6:05
